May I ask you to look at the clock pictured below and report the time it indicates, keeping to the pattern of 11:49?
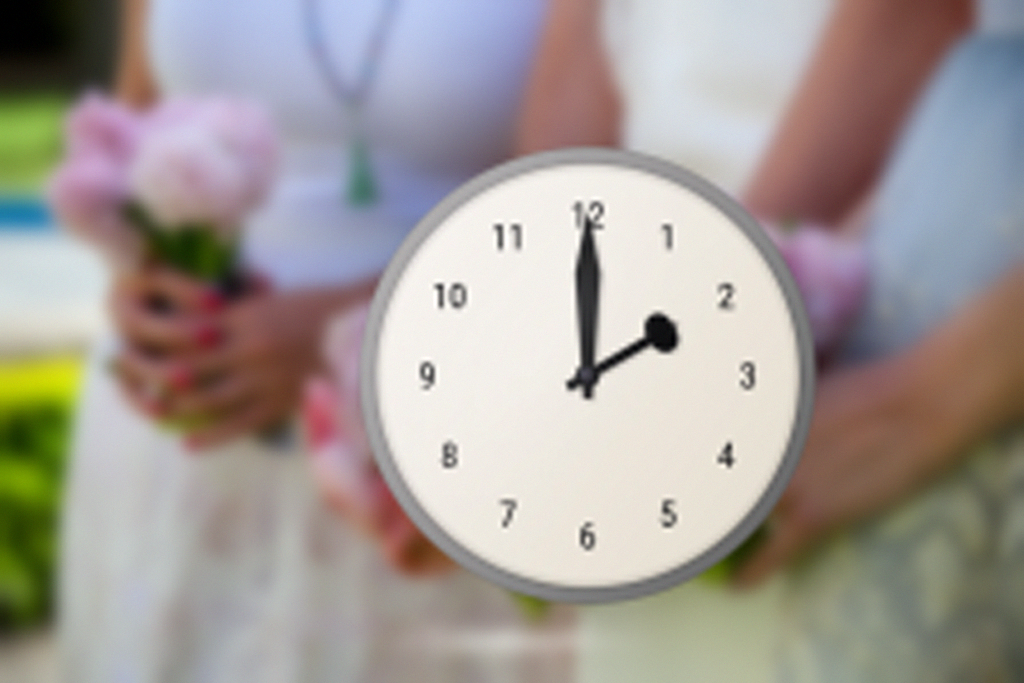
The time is 2:00
